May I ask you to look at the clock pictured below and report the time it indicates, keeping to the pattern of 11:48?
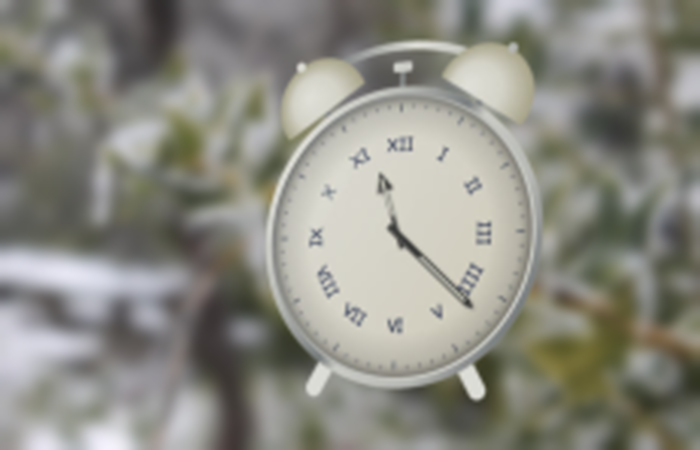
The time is 11:22
